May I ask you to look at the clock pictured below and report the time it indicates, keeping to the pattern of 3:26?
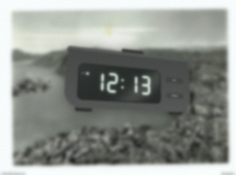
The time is 12:13
